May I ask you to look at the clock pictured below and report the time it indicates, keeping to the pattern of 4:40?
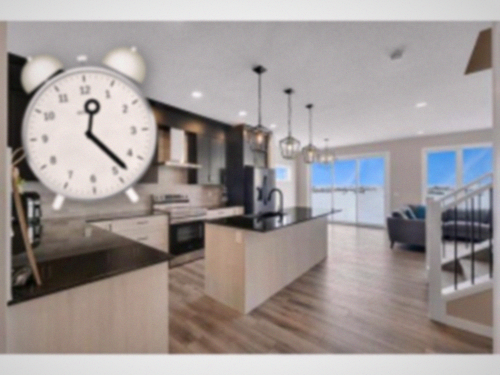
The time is 12:23
